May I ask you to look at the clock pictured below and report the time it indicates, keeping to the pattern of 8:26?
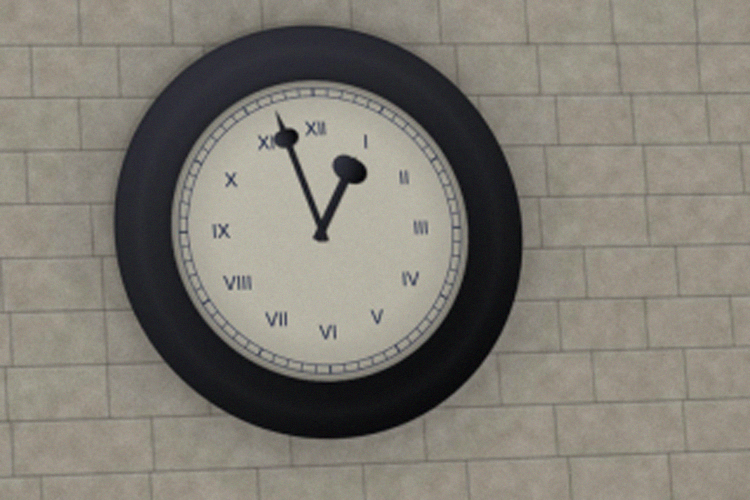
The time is 12:57
